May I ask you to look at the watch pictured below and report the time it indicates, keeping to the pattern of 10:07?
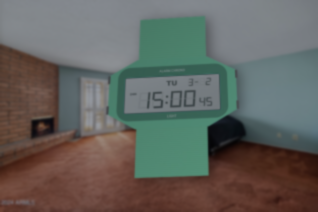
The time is 15:00
